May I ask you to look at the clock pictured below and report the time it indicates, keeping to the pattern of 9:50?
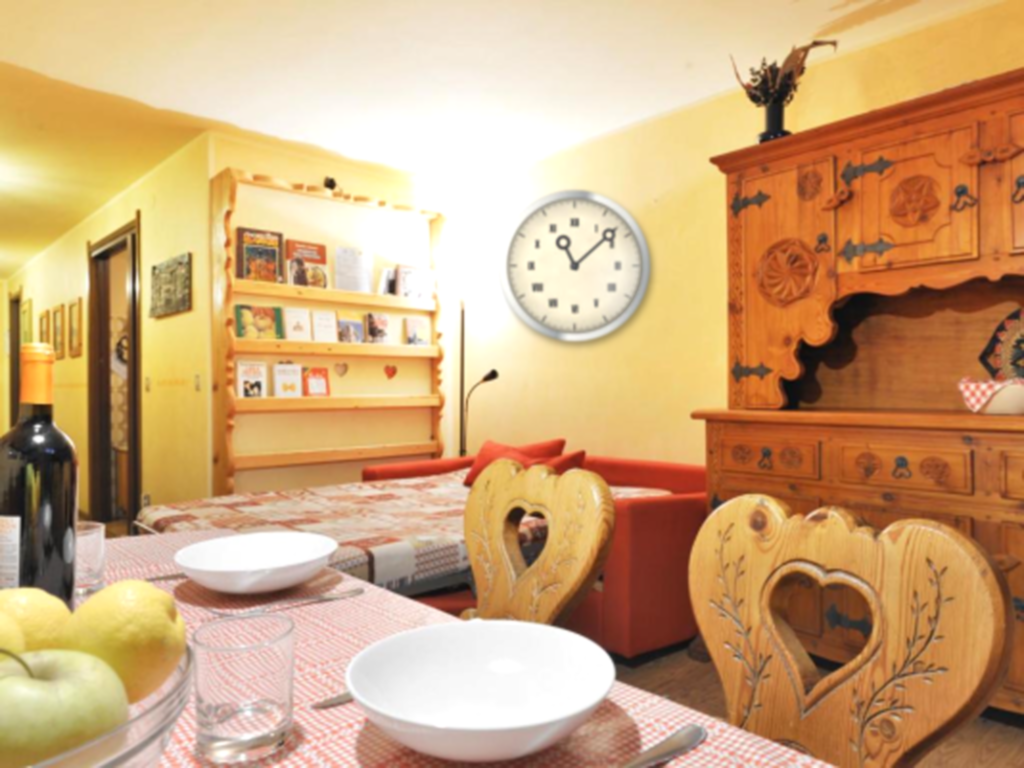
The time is 11:08
